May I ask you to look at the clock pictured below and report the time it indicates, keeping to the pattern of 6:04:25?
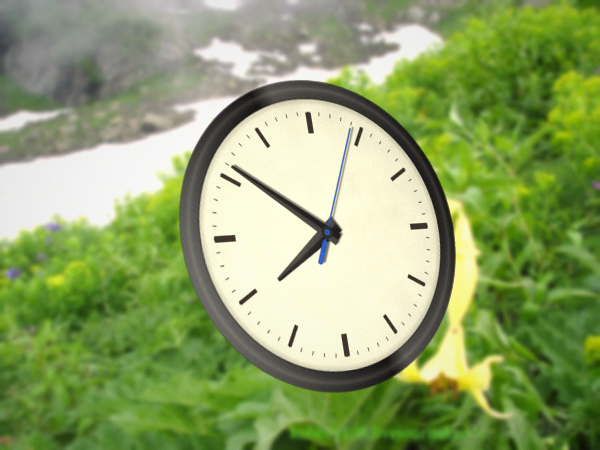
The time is 7:51:04
